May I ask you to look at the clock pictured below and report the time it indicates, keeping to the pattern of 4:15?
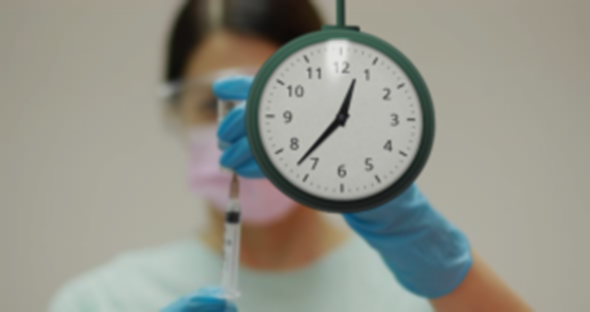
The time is 12:37
